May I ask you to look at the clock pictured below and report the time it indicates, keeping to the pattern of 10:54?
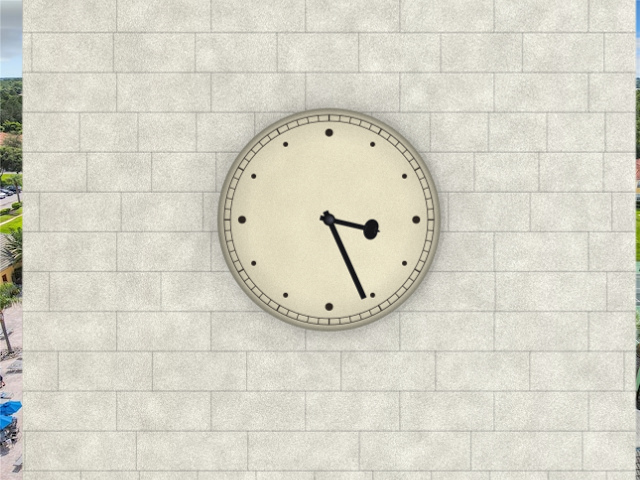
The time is 3:26
